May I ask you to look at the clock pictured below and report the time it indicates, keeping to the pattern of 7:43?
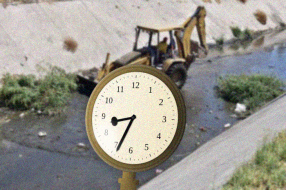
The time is 8:34
